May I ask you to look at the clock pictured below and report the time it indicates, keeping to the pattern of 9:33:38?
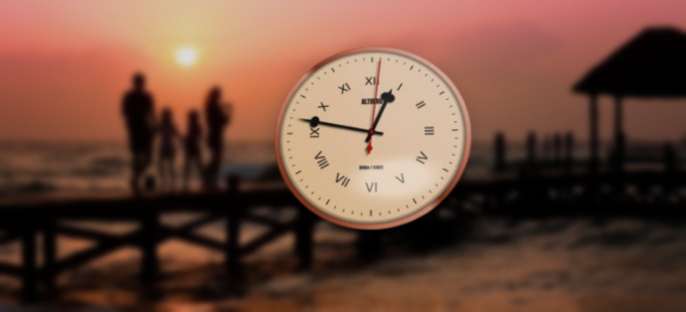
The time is 12:47:01
